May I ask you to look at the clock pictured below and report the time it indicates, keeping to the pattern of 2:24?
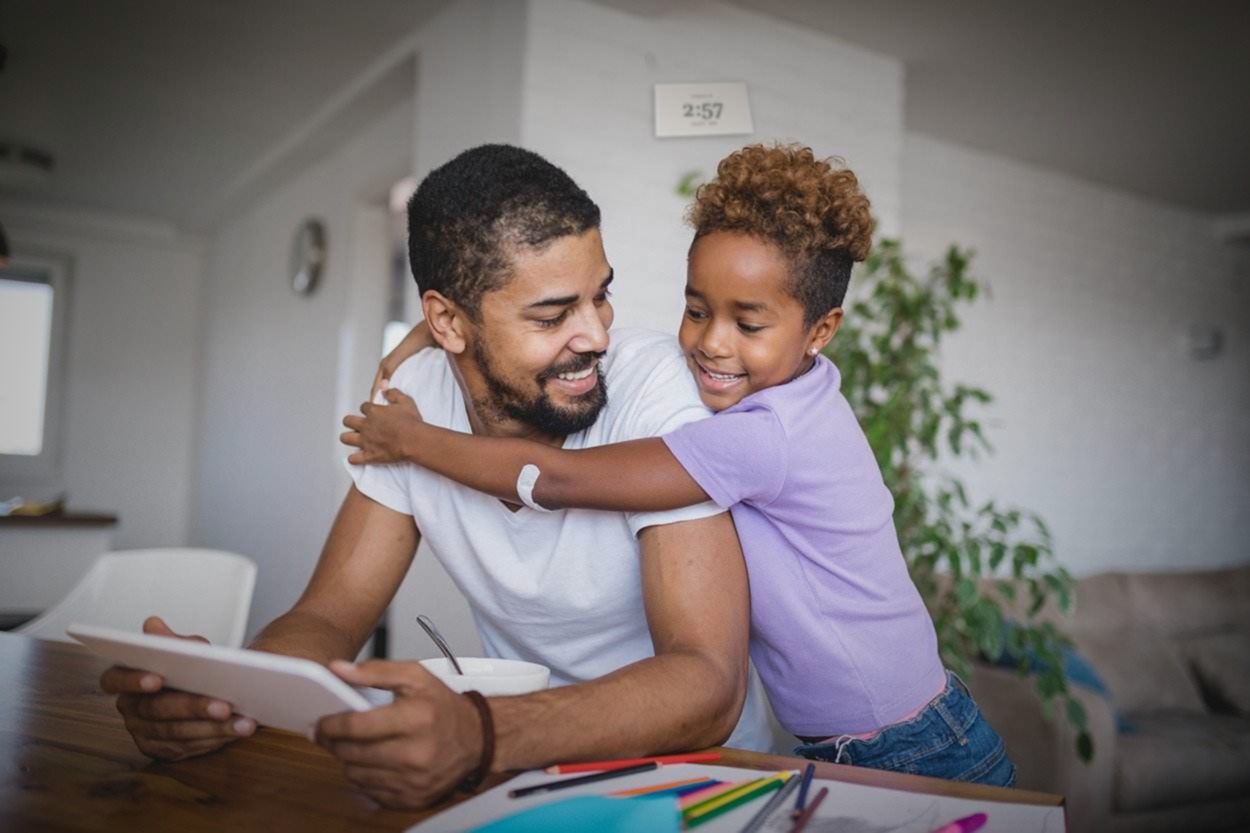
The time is 2:57
